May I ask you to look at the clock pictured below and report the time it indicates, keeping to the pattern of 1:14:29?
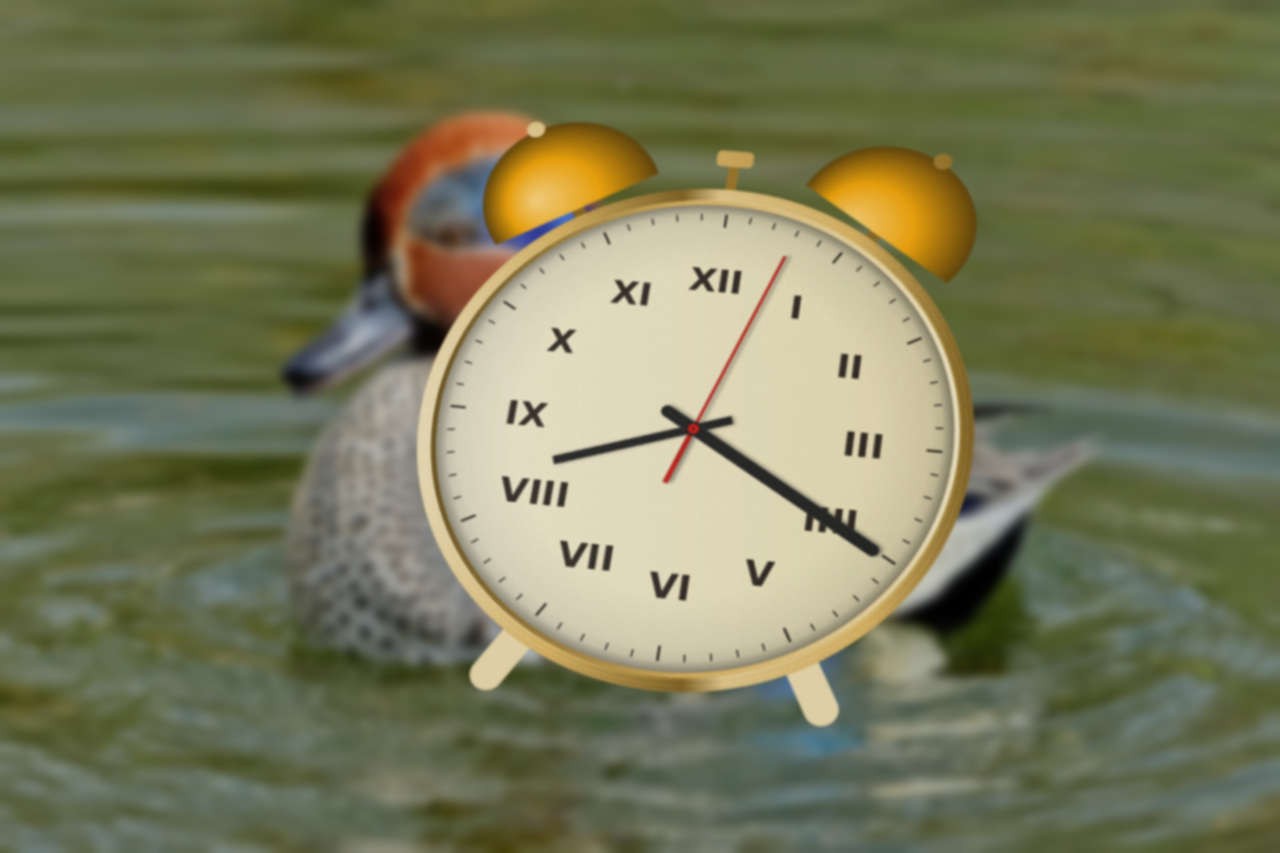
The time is 8:20:03
